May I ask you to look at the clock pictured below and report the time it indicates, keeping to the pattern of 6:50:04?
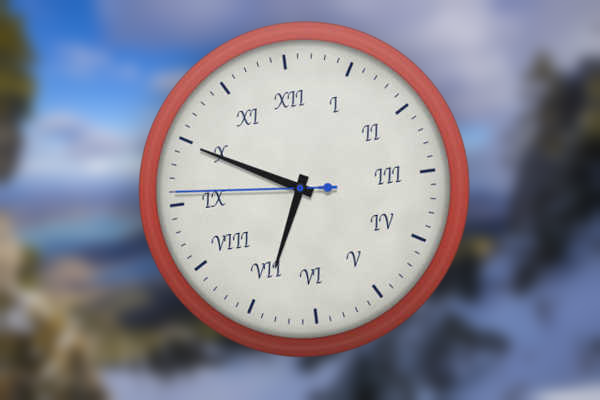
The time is 6:49:46
